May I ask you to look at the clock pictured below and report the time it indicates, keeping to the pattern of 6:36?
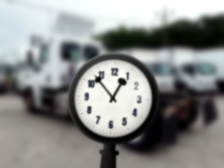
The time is 12:53
